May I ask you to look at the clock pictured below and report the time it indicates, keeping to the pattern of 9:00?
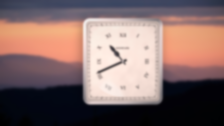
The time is 10:41
